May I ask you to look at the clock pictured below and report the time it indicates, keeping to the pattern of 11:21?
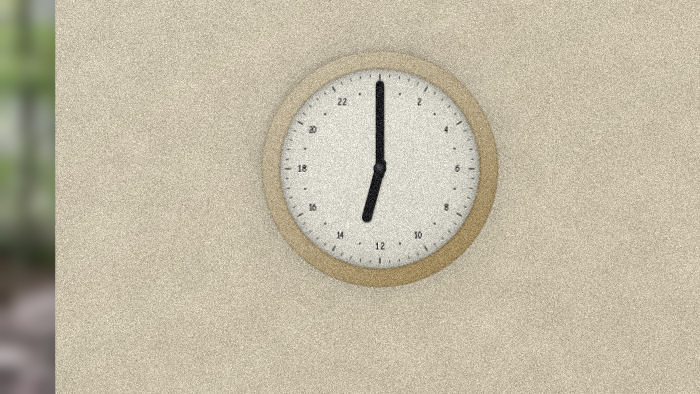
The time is 13:00
